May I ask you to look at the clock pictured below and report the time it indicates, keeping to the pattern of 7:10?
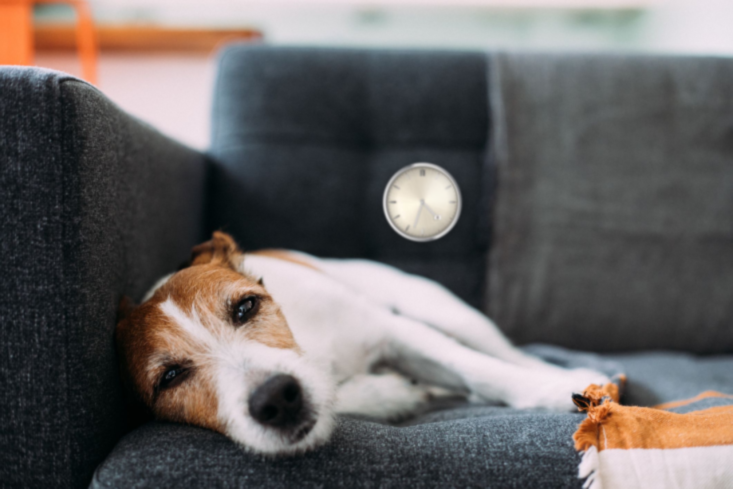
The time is 4:33
